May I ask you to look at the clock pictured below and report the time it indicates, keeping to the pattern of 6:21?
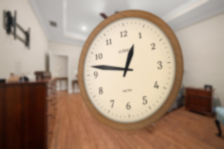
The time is 12:47
